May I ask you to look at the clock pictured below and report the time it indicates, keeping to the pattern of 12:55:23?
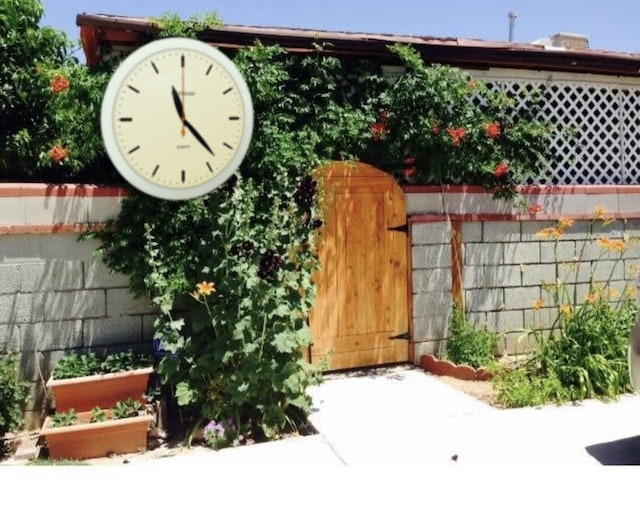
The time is 11:23:00
